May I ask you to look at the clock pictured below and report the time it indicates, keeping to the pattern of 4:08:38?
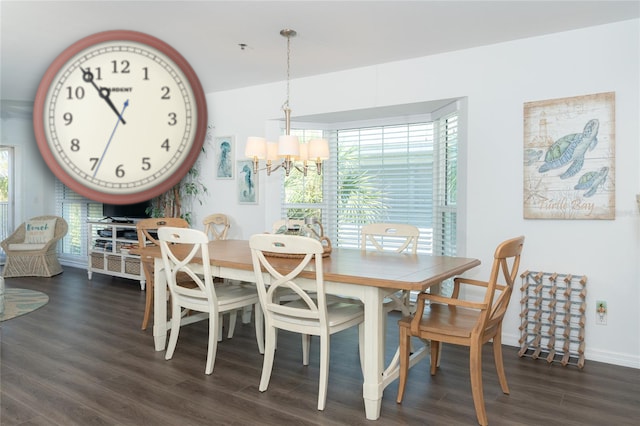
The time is 10:53:34
